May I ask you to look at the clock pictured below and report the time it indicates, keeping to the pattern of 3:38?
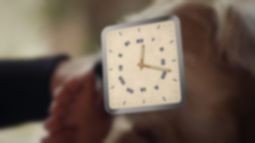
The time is 12:18
